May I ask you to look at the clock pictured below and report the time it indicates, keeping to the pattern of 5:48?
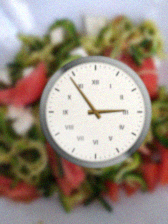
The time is 2:54
